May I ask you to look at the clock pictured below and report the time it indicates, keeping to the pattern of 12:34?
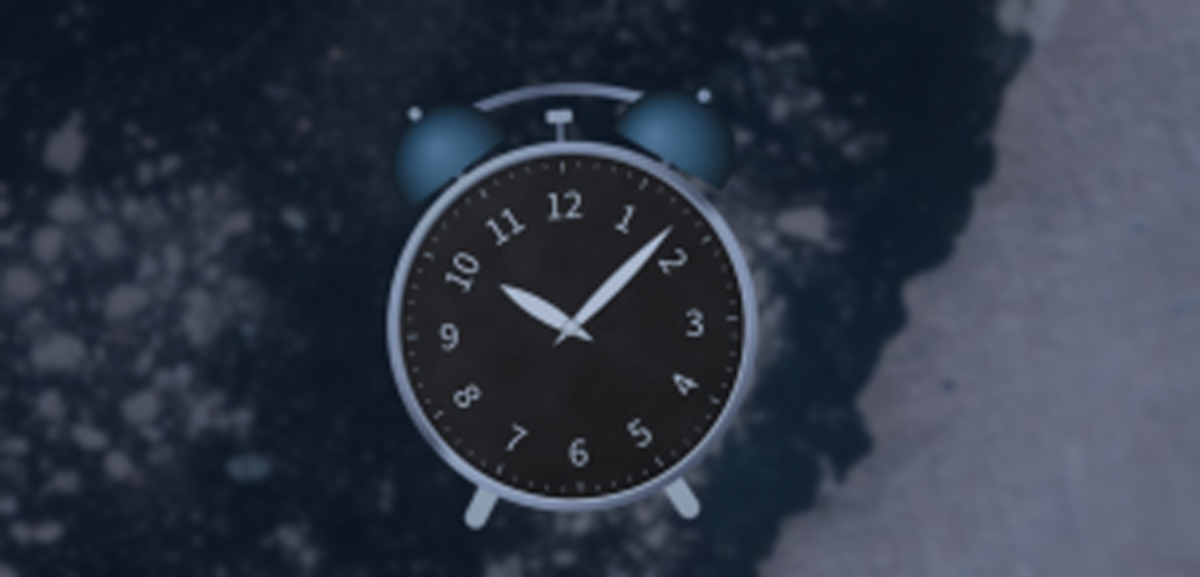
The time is 10:08
